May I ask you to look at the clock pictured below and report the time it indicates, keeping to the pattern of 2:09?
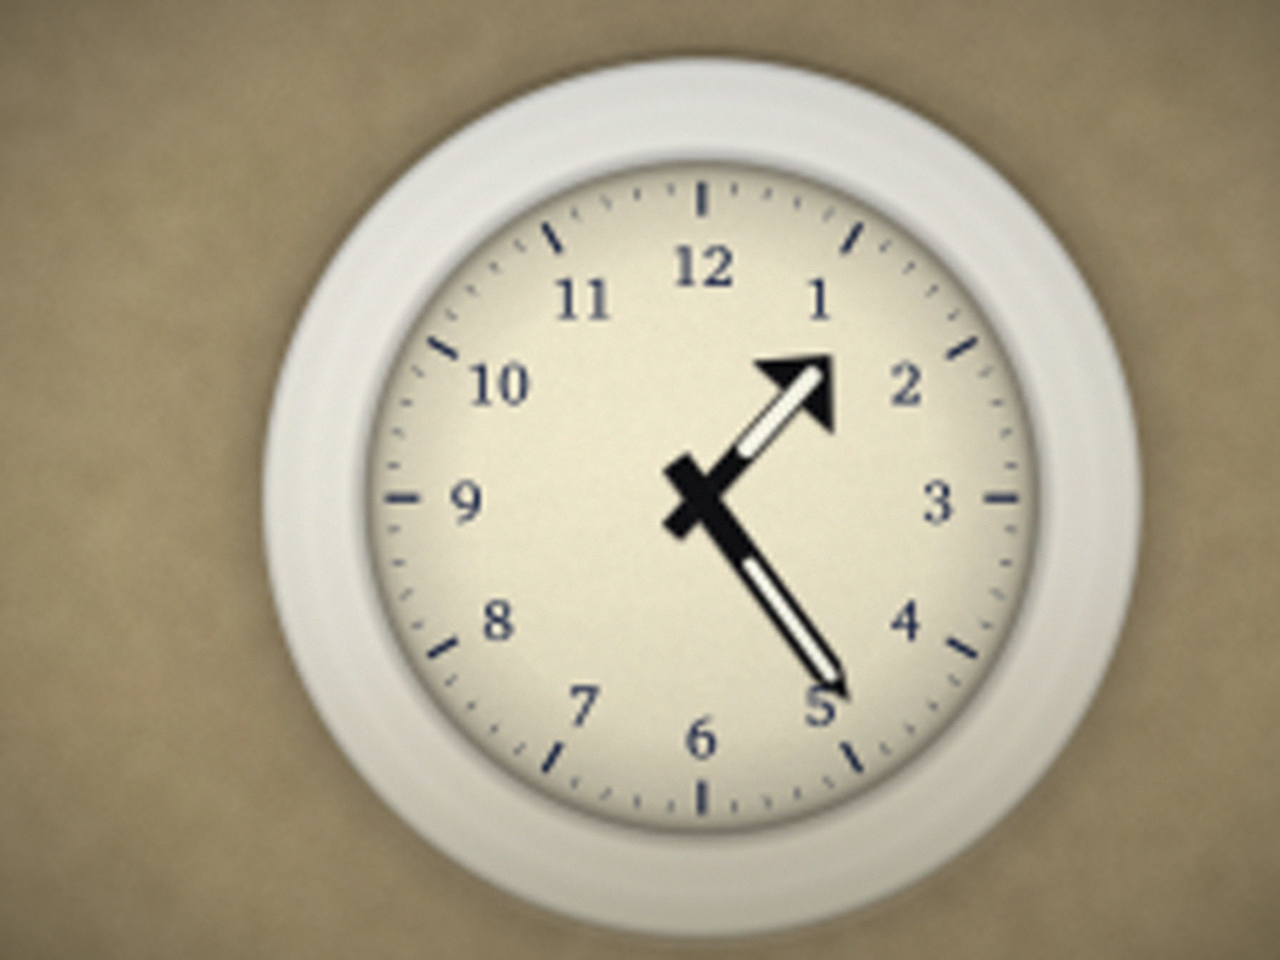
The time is 1:24
